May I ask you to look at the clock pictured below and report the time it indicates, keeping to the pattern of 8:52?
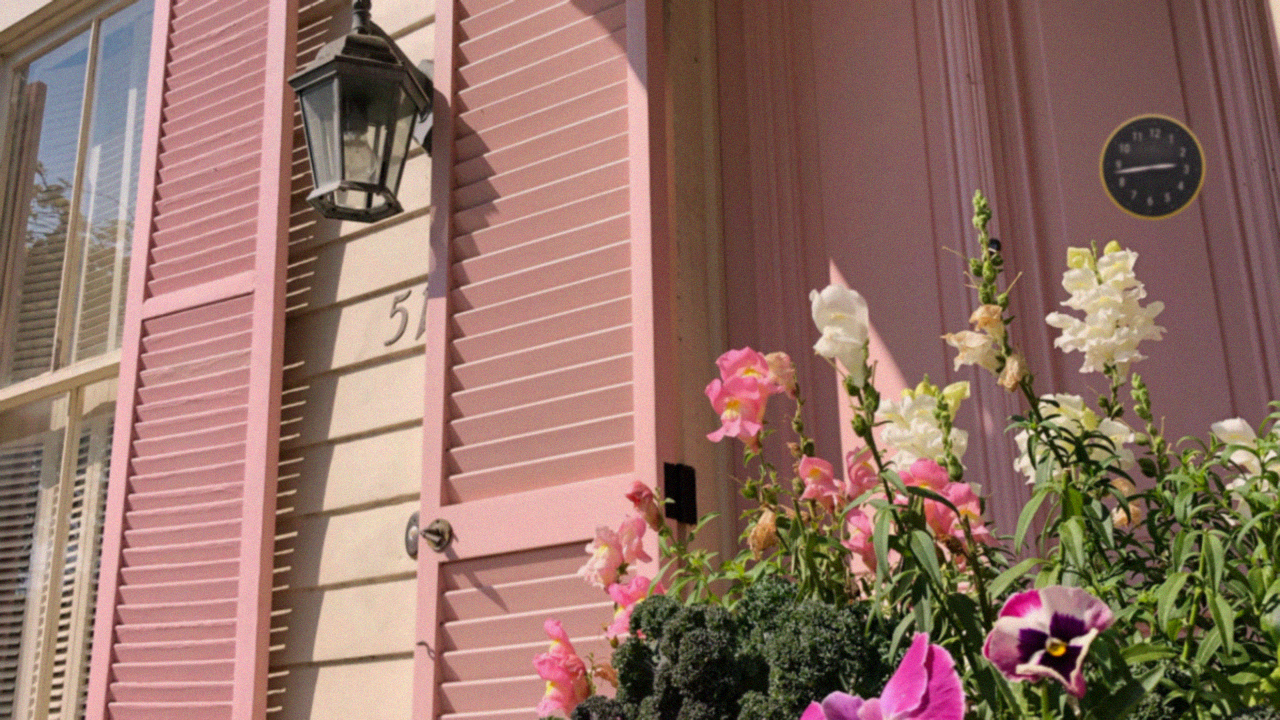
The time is 2:43
